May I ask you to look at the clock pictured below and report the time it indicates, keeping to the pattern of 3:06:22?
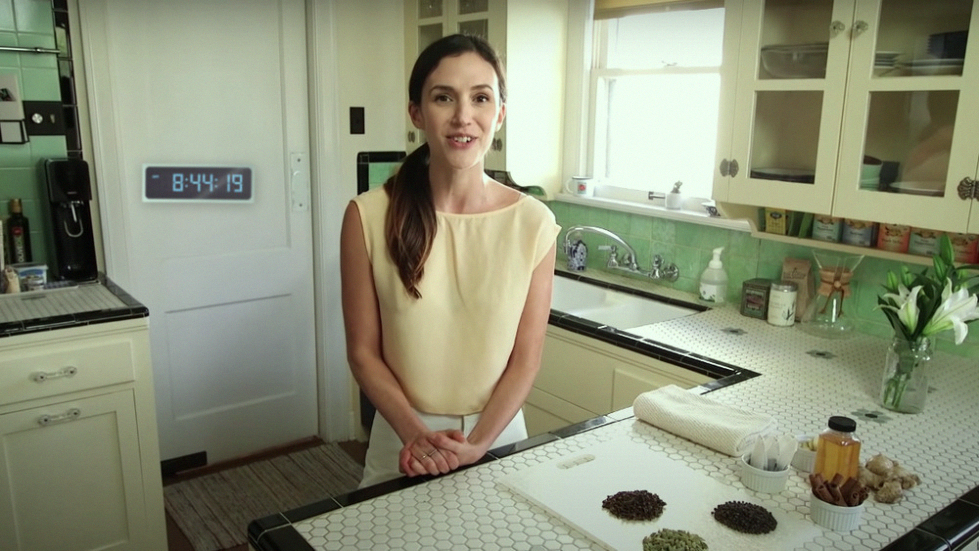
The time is 8:44:19
